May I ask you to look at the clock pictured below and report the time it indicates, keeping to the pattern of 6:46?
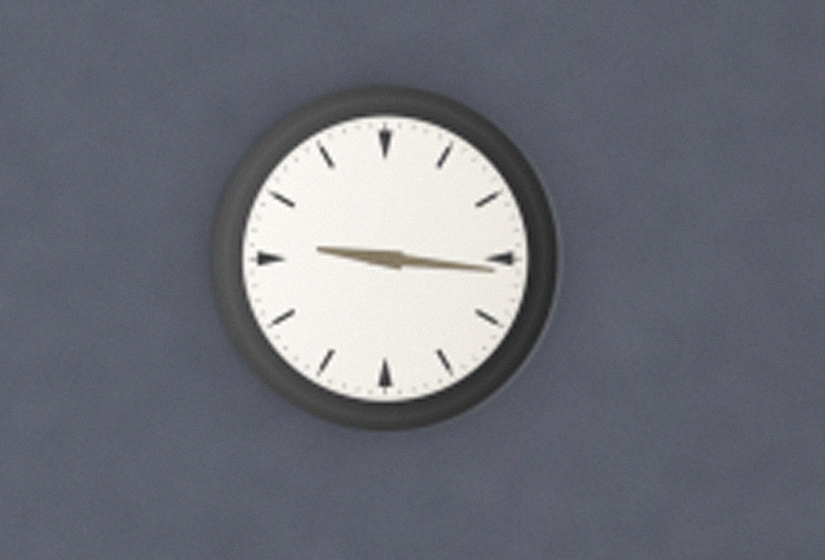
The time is 9:16
